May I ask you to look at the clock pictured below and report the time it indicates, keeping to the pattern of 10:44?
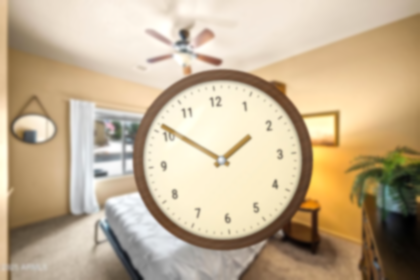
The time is 1:51
